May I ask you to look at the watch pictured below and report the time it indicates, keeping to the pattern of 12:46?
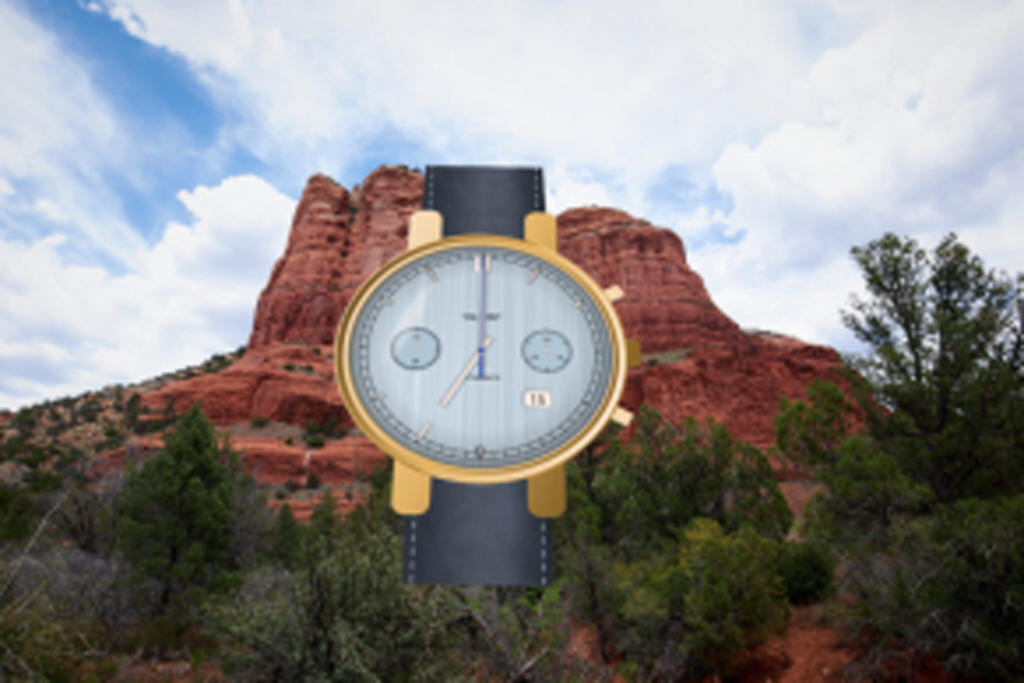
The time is 7:00
